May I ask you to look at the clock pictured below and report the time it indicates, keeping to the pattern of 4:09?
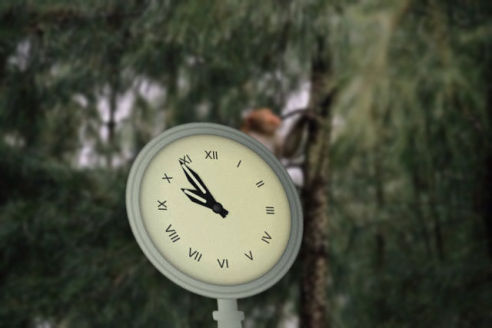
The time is 9:54
